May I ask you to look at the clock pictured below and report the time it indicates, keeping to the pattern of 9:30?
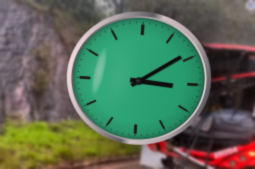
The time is 3:09
